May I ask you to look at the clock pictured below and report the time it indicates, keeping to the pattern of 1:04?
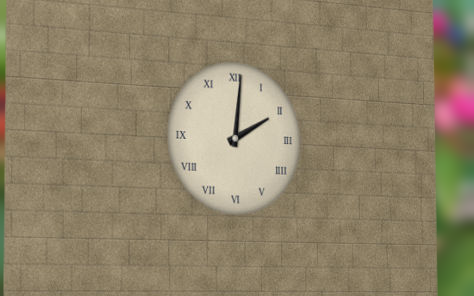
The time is 2:01
